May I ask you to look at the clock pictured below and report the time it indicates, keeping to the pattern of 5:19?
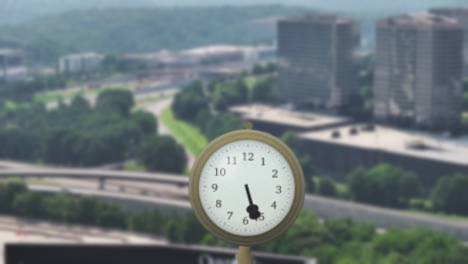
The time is 5:27
